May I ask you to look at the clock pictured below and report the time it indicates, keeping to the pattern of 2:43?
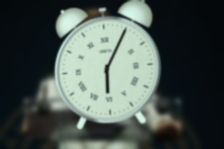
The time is 6:05
